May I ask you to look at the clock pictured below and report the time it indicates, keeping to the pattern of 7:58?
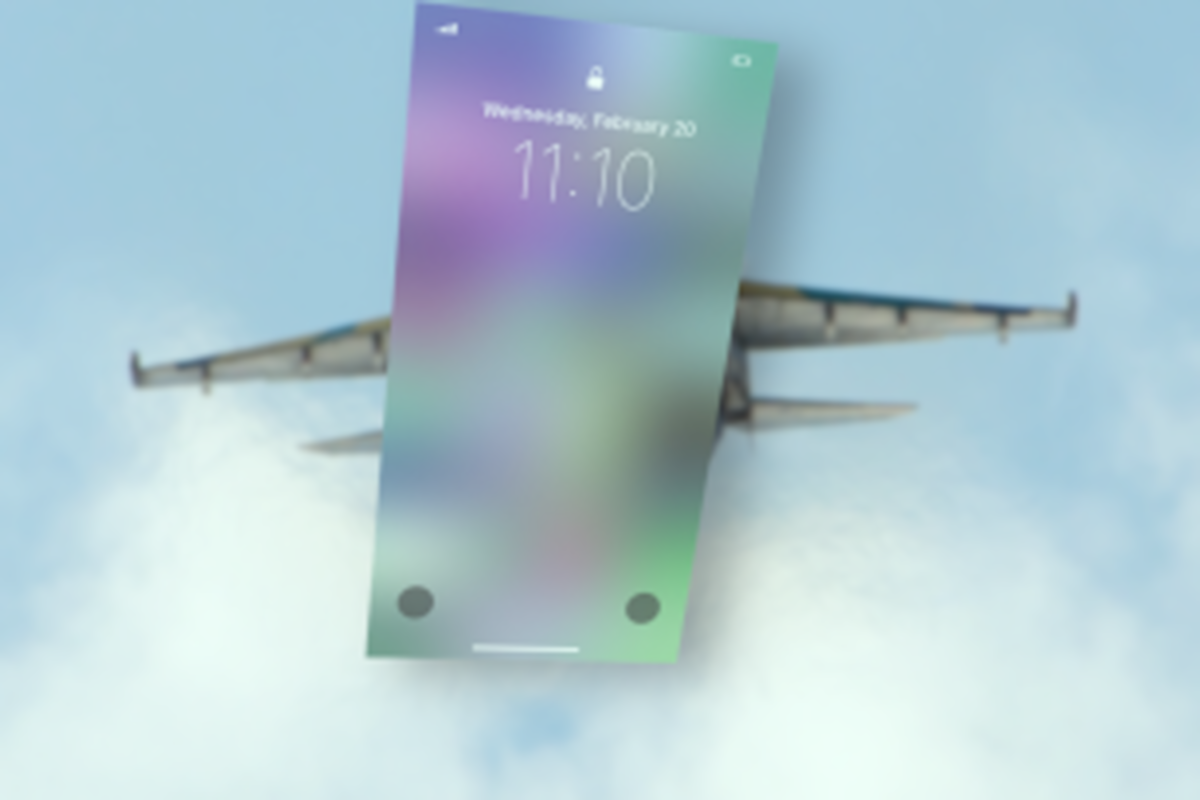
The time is 11:10
